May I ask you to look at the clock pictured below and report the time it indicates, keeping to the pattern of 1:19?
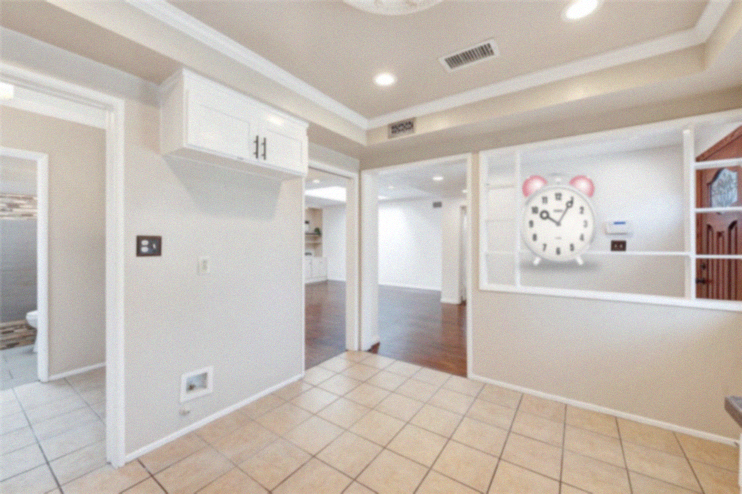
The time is 10:05
